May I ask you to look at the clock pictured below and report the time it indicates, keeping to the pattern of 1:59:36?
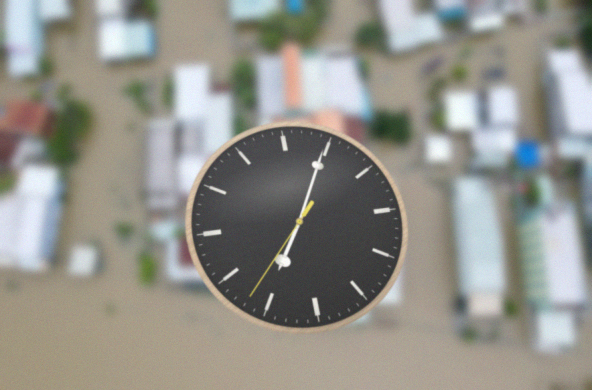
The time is 7:04:37
